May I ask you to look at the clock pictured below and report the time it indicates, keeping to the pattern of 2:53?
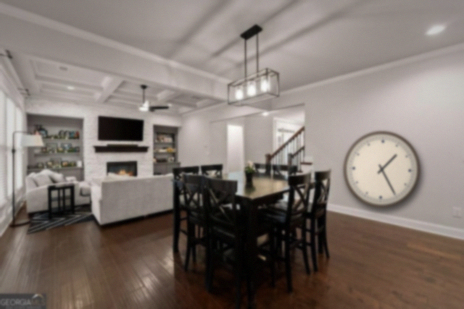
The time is 1:25
